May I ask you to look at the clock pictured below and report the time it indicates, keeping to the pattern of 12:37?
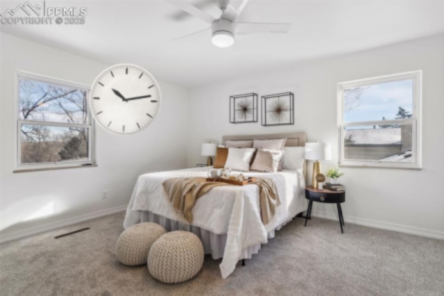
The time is 10:13
